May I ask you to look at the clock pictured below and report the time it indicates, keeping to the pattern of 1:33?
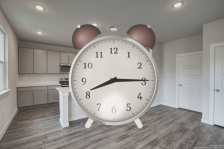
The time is 8:15
